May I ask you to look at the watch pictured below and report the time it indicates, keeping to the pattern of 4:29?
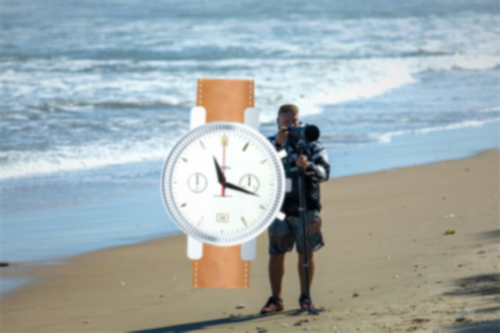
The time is 11:18
